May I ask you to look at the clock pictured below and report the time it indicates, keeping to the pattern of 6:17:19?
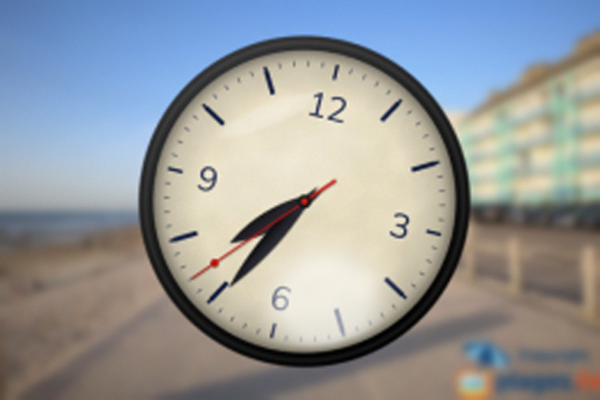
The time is 7:34:37
